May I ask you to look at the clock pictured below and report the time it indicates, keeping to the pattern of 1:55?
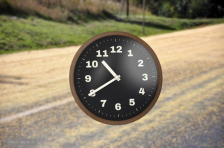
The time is 10:40
